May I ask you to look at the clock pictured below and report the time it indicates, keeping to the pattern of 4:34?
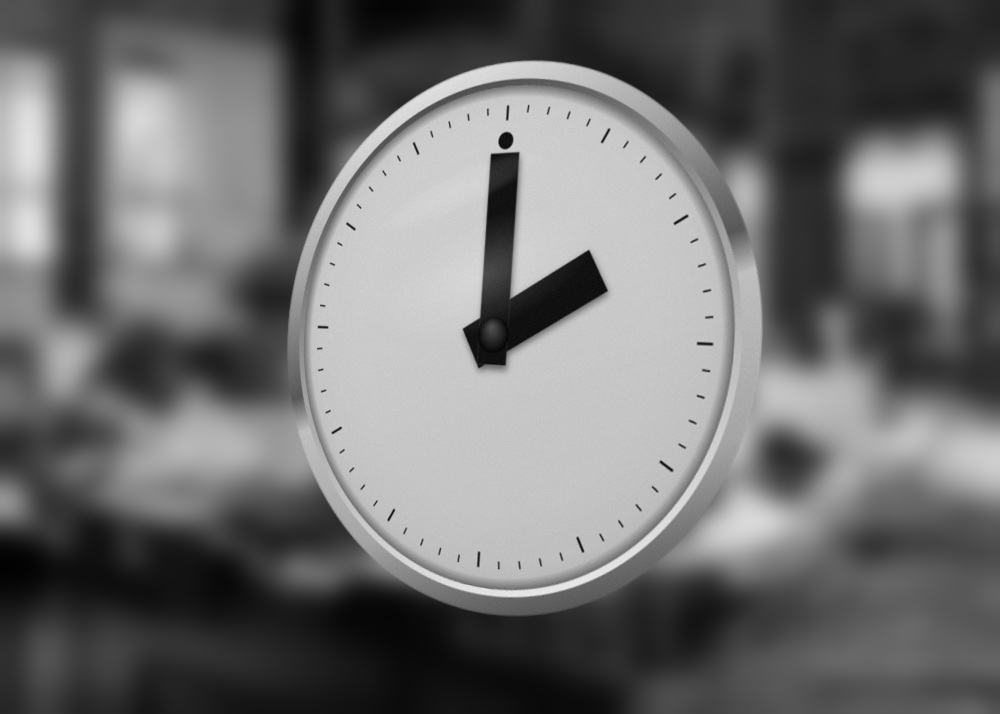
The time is 2:00
